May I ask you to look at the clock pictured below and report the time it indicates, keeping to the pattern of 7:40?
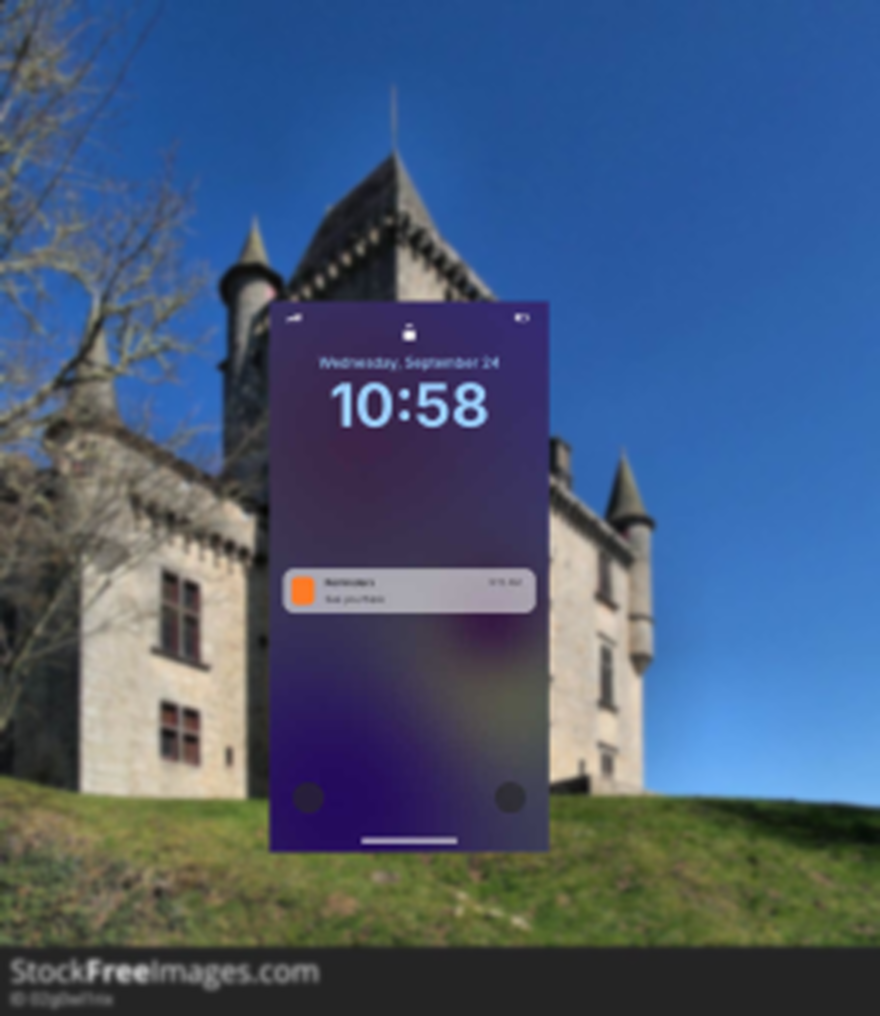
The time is 10:58
